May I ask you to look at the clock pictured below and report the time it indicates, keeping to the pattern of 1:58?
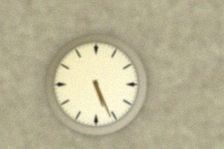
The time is 5:26
